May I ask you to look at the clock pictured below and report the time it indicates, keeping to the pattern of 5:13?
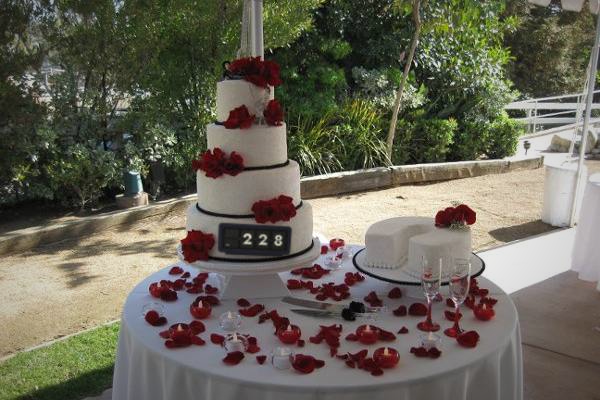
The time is 2:28
